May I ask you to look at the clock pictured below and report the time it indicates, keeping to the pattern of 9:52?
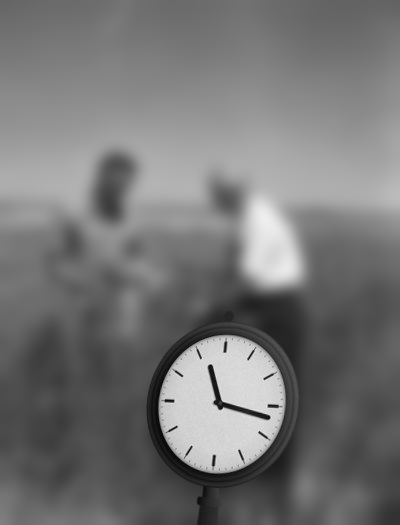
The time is 11:17
